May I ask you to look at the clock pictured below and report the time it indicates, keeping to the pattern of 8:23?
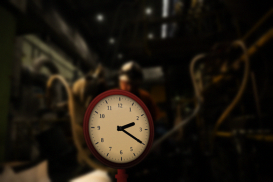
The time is 2:20
